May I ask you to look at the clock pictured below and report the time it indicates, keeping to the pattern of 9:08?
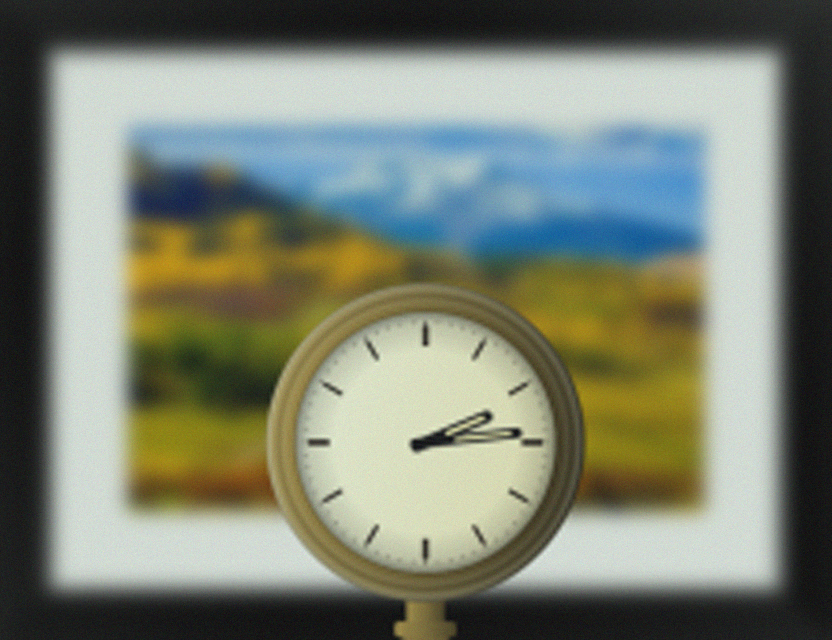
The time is 2:14
